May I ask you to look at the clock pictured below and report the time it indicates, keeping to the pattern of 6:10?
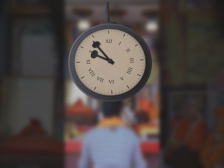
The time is 9:54
